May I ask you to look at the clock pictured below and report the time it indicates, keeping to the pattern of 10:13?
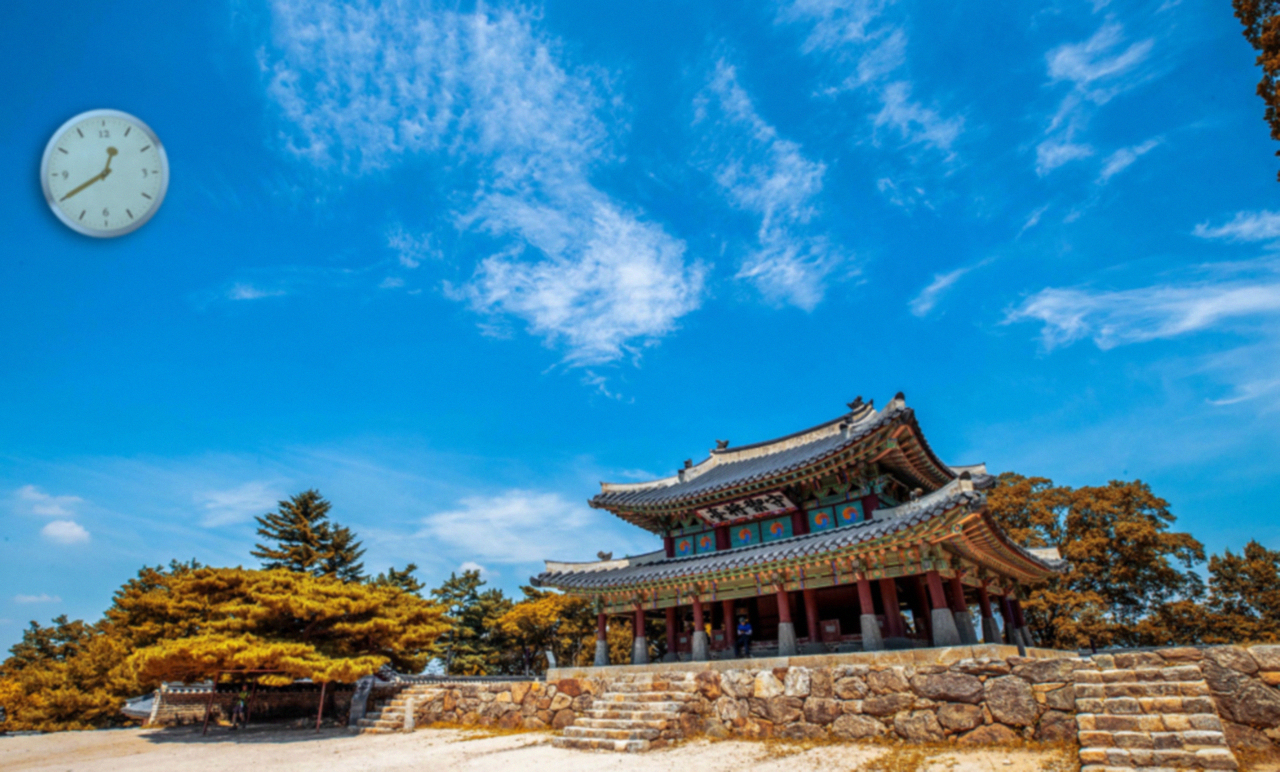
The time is 12:40
